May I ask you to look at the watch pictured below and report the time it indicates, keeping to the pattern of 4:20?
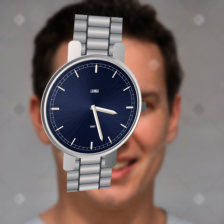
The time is 3:27
